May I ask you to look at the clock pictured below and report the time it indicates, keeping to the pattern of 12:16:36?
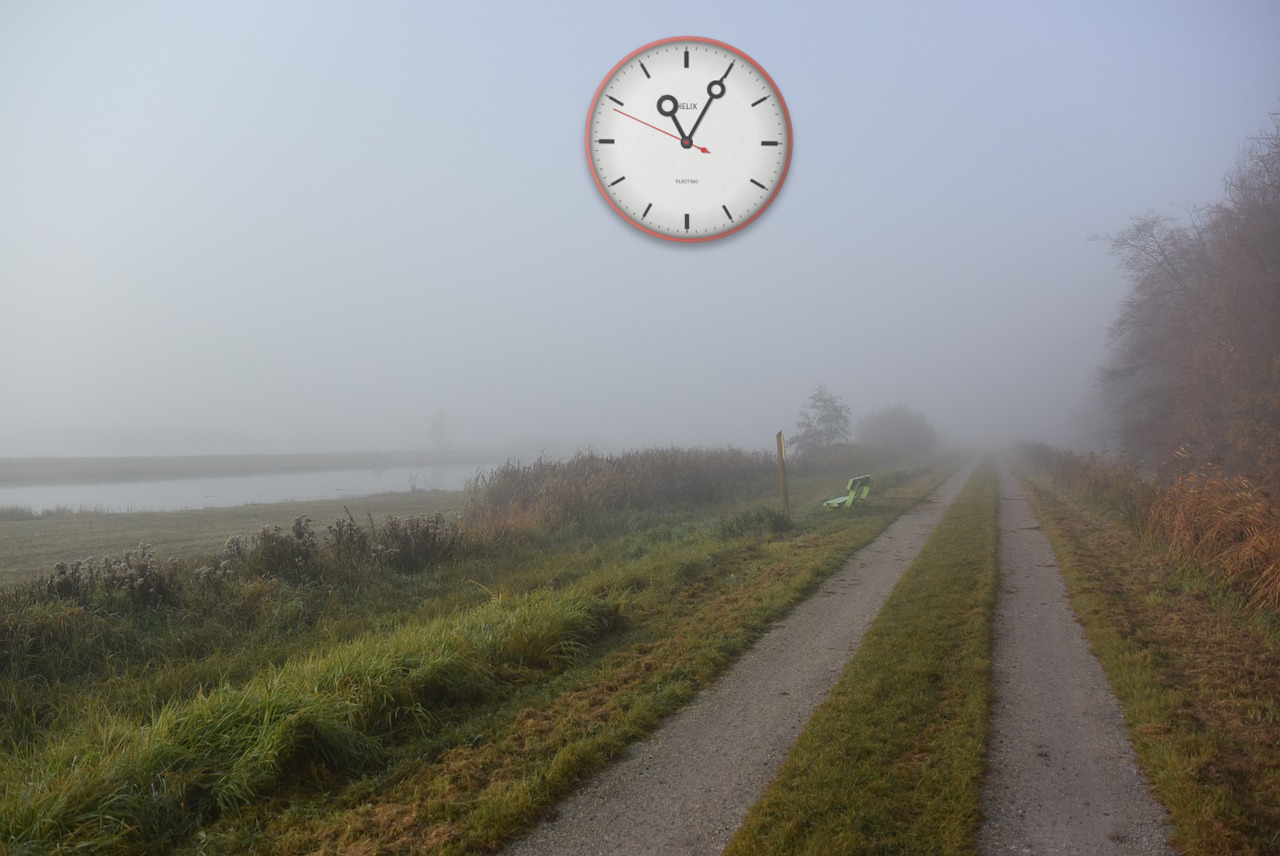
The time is 11:04:49
